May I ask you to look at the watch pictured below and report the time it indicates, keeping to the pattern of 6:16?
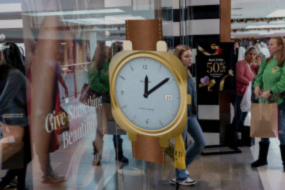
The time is 12:09
